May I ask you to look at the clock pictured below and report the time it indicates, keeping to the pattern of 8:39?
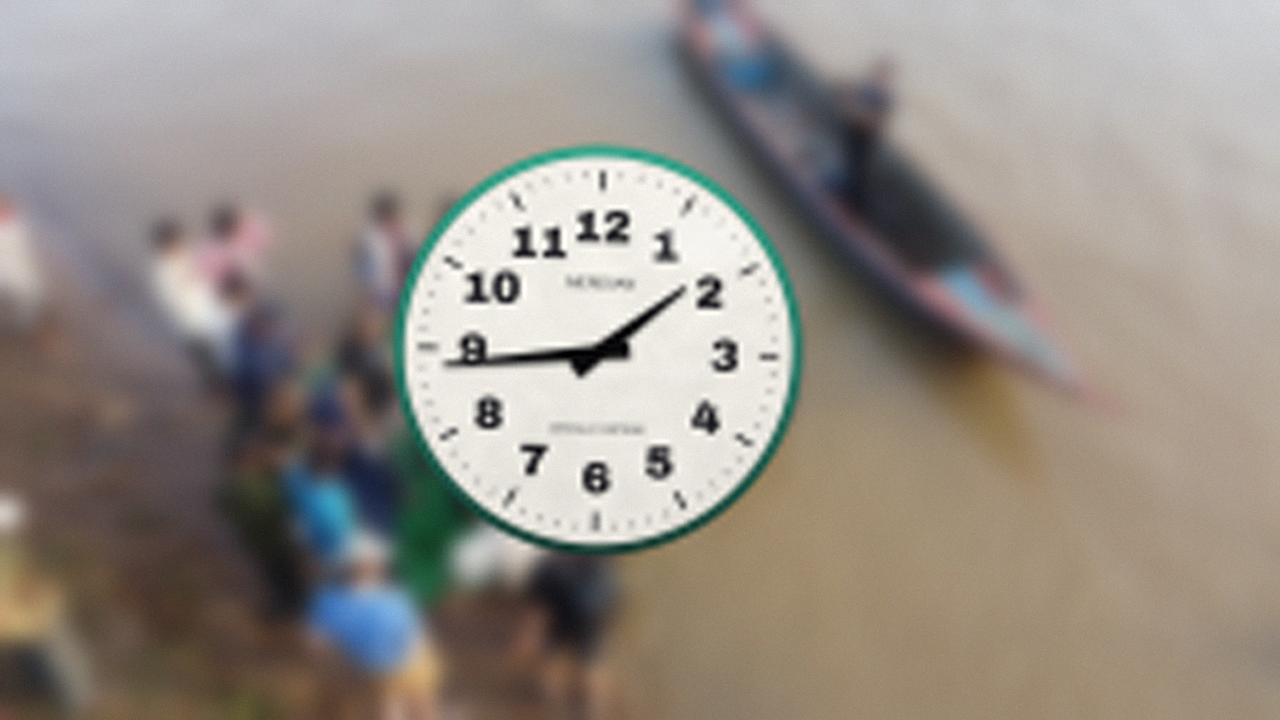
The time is 1:44
